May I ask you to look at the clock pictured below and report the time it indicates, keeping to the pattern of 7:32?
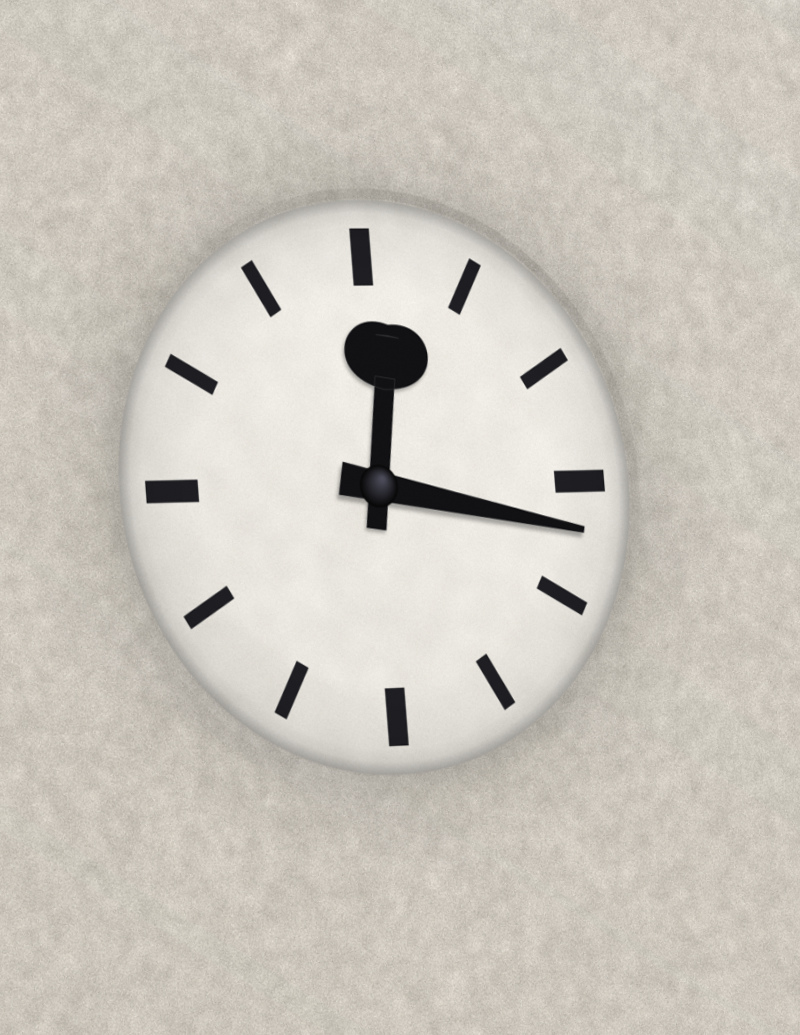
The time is 12:17
